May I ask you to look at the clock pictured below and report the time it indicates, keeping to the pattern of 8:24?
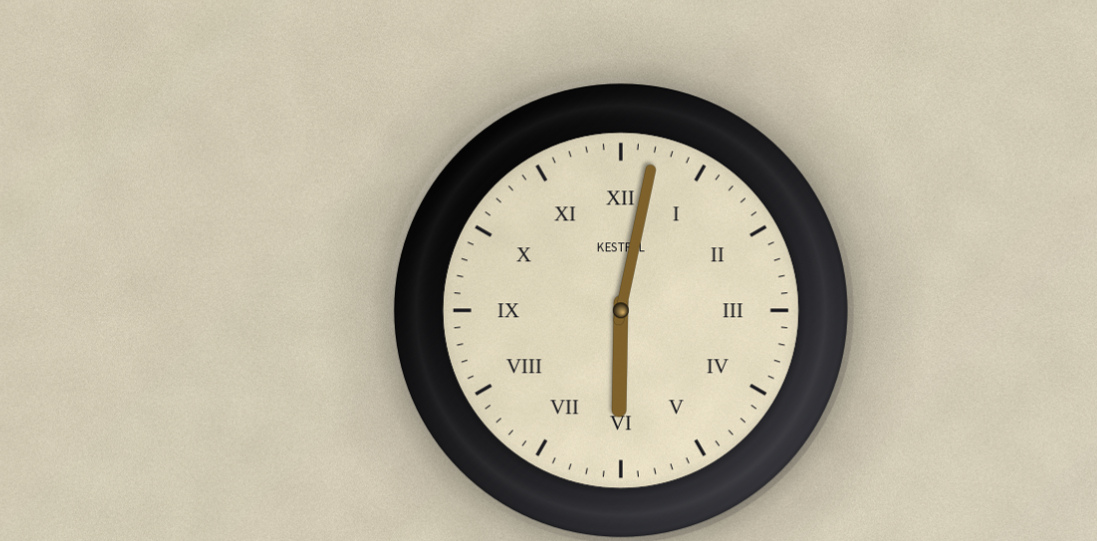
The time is 6:02
